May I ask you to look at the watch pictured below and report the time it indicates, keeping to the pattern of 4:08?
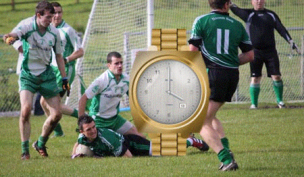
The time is 4:00
